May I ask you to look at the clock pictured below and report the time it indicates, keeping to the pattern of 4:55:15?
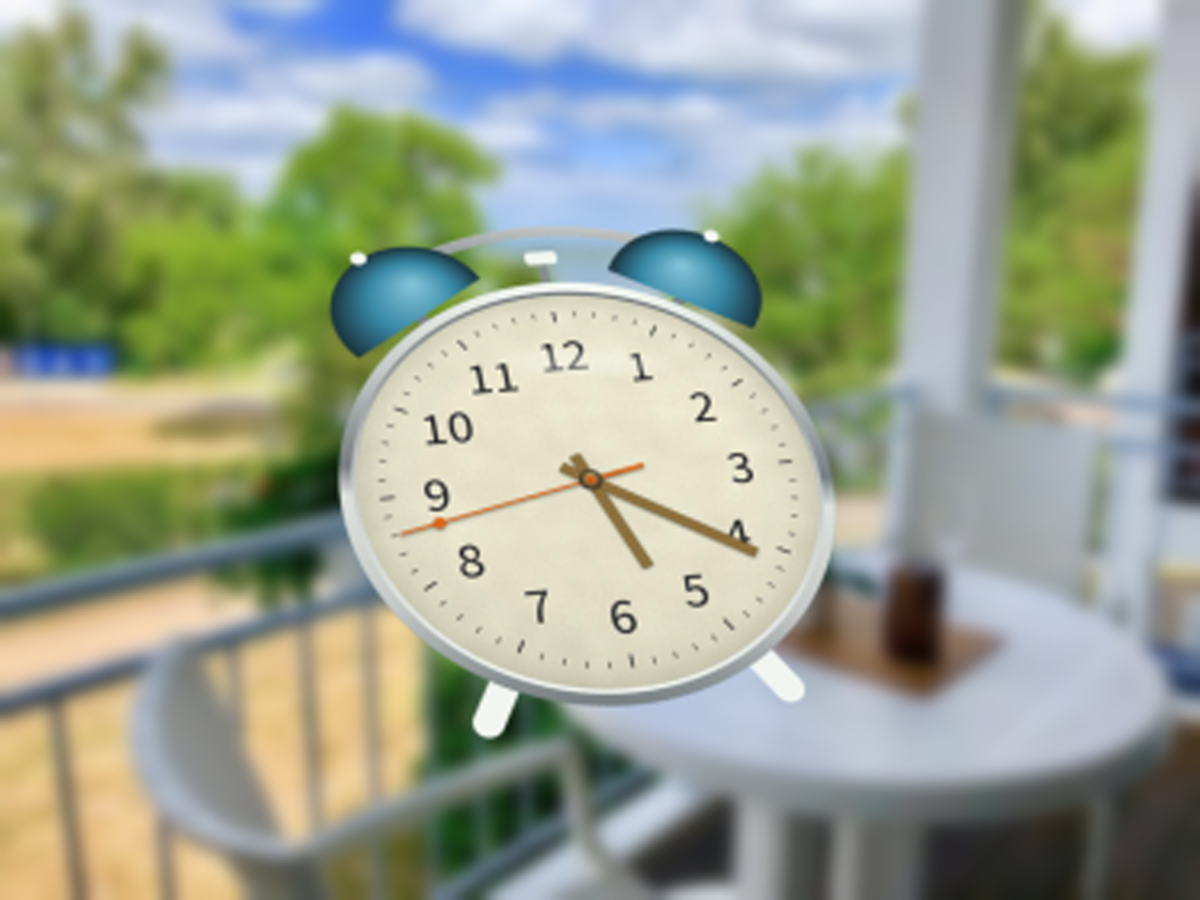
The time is 5:20:43
